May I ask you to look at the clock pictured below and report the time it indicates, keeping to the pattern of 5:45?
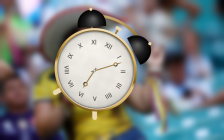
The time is 6:07
